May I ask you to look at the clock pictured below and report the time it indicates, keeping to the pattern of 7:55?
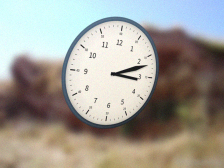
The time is 3:12
